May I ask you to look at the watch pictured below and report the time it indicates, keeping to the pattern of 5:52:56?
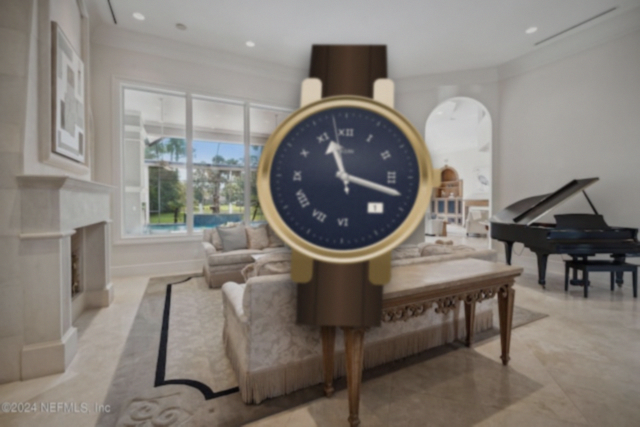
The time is 11:17:58
